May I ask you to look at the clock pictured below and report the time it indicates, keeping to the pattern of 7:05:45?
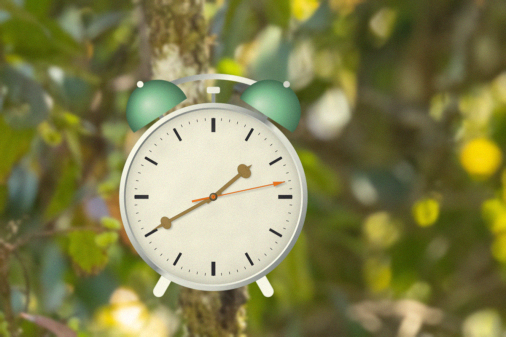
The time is 1:40:13
